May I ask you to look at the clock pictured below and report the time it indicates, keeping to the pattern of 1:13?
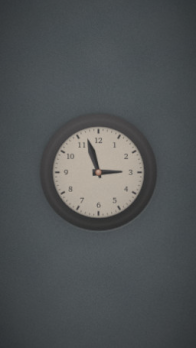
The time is 2:57
